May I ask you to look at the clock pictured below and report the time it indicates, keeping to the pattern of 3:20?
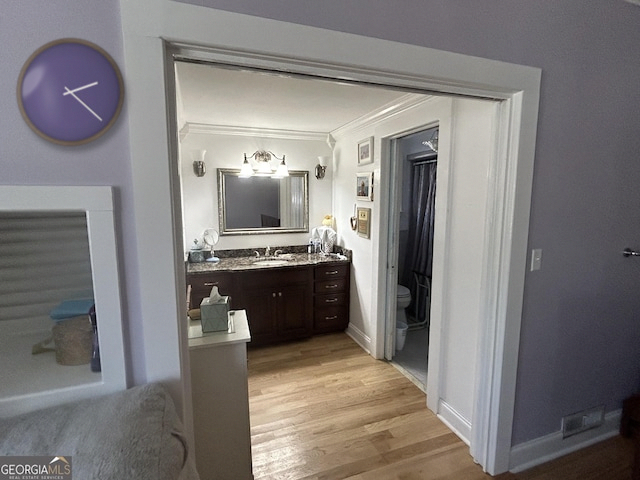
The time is 2:22
